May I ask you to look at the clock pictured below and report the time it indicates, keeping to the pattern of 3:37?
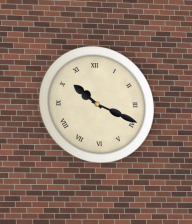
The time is 10:19
